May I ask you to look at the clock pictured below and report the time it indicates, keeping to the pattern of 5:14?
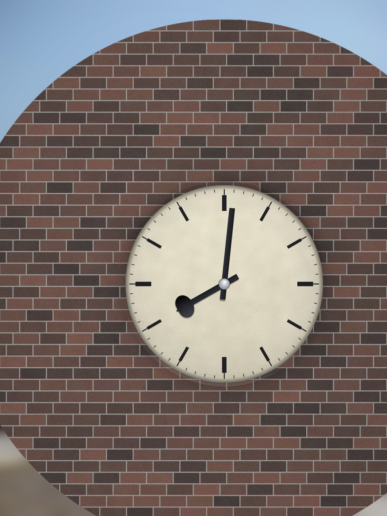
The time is 8:01
